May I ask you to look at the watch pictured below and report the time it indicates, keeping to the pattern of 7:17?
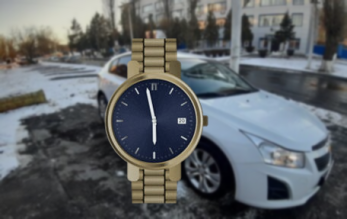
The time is 5:58
